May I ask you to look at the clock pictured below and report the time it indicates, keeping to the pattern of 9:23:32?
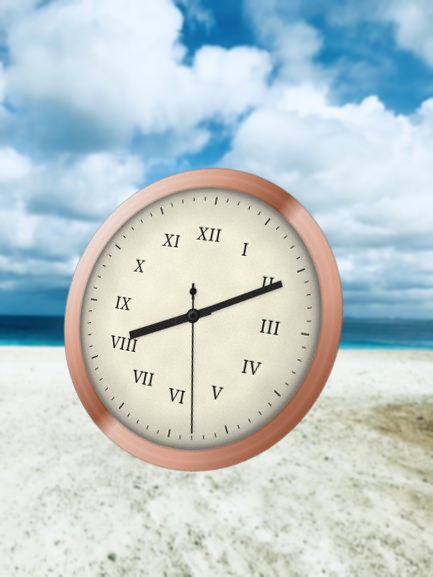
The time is 8:10:28
